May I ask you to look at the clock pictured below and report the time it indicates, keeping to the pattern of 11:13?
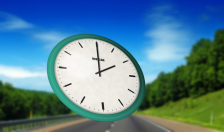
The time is 2:00
